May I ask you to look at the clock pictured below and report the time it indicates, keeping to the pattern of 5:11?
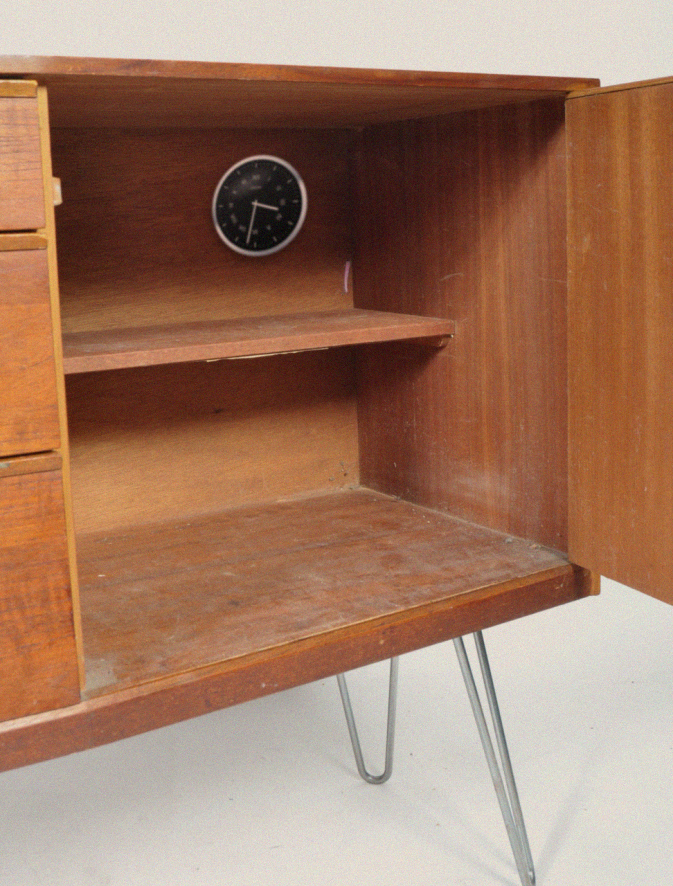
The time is 3:32
